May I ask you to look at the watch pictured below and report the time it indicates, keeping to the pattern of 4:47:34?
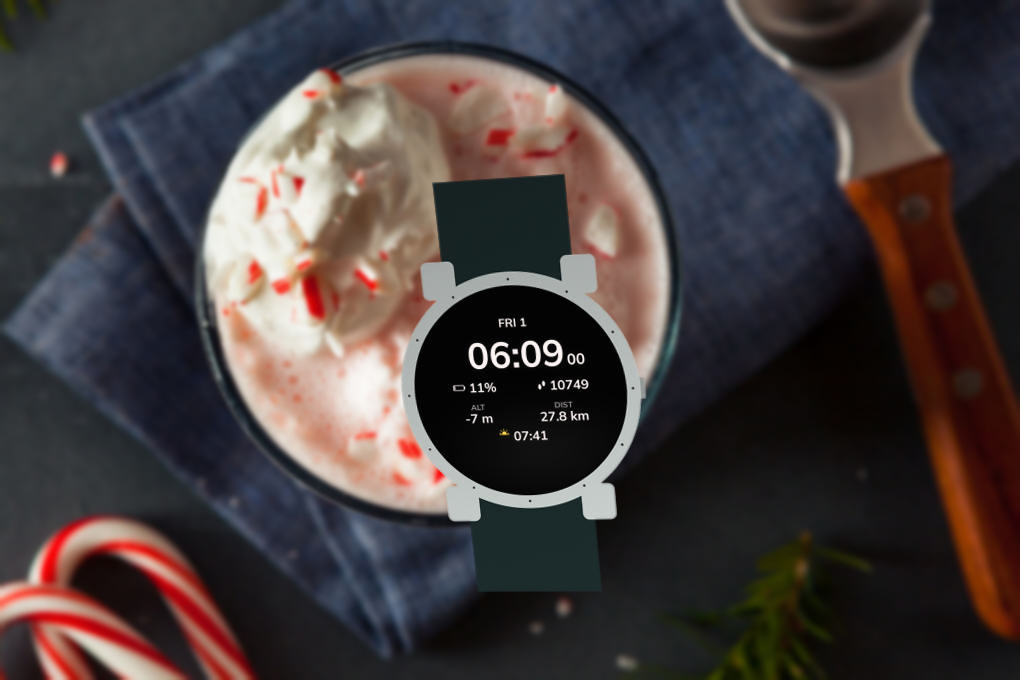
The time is 6:09:00
